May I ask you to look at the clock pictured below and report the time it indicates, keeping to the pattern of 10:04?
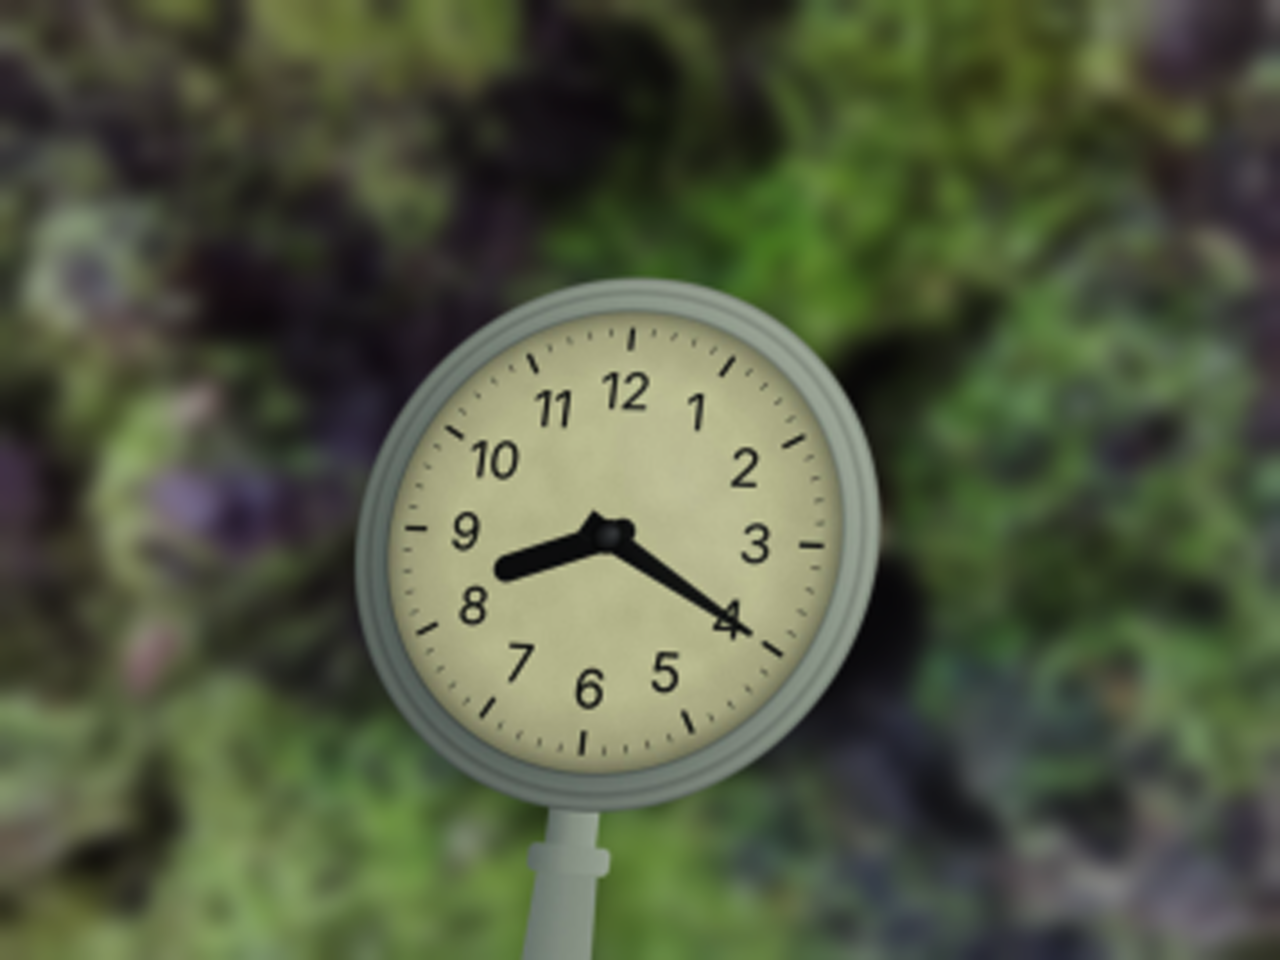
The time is 8:20
